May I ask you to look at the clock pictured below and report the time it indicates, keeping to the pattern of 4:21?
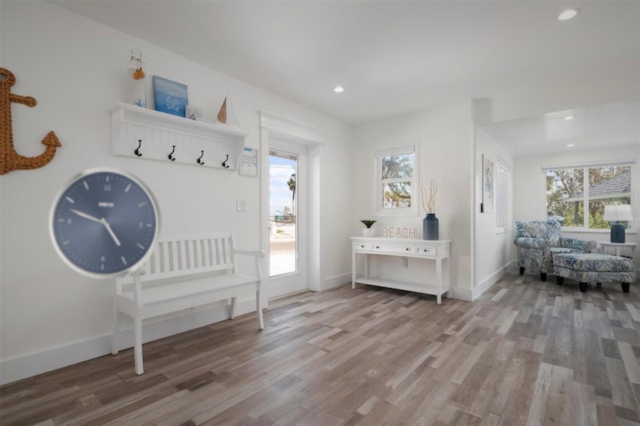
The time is 4:48
